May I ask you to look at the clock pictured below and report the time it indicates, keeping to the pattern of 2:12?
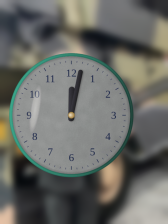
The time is 12:02
